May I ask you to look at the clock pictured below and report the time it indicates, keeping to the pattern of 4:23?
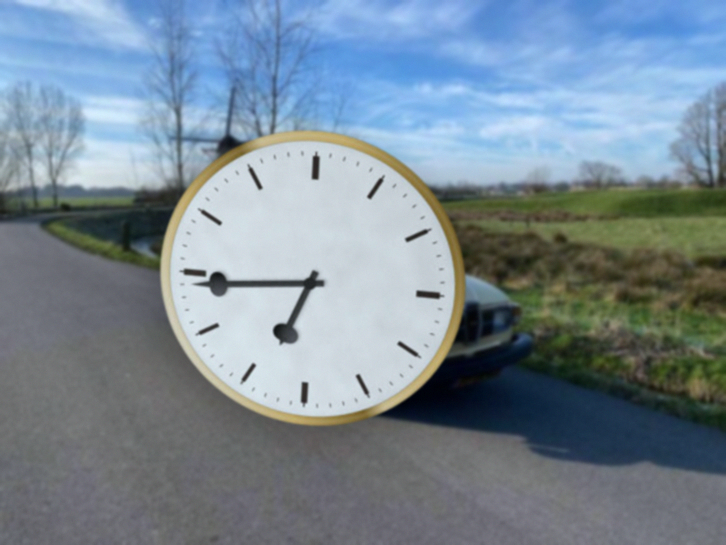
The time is 6:44
